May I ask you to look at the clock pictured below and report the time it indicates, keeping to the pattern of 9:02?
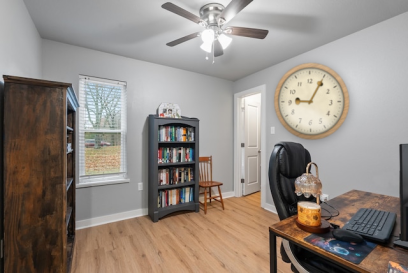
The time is 9:05
